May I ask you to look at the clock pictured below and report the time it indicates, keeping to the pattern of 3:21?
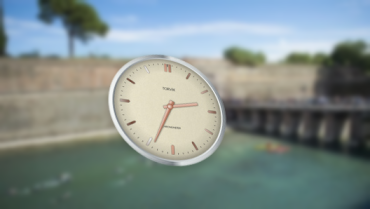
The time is 2:34
